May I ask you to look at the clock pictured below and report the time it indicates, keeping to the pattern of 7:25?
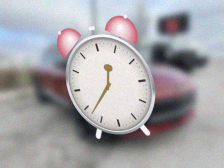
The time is 12:38
